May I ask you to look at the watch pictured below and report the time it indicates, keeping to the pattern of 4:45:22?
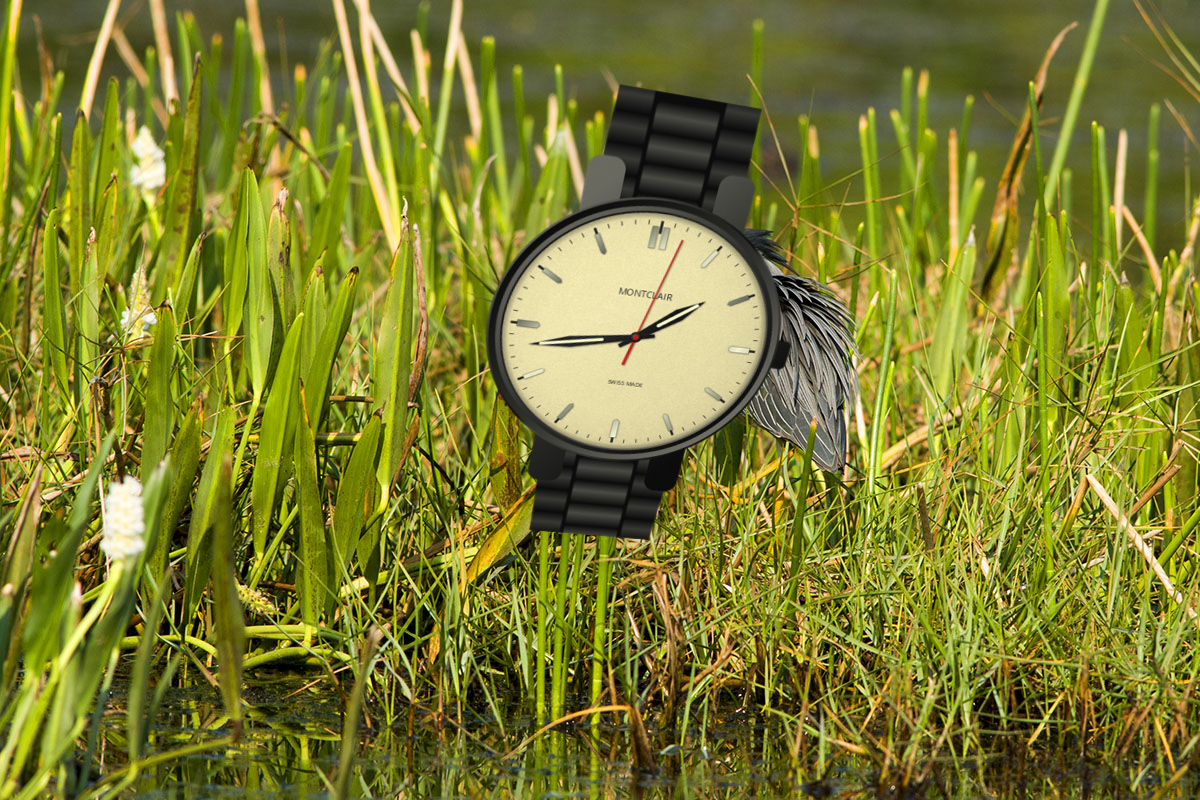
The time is 1:43:02
